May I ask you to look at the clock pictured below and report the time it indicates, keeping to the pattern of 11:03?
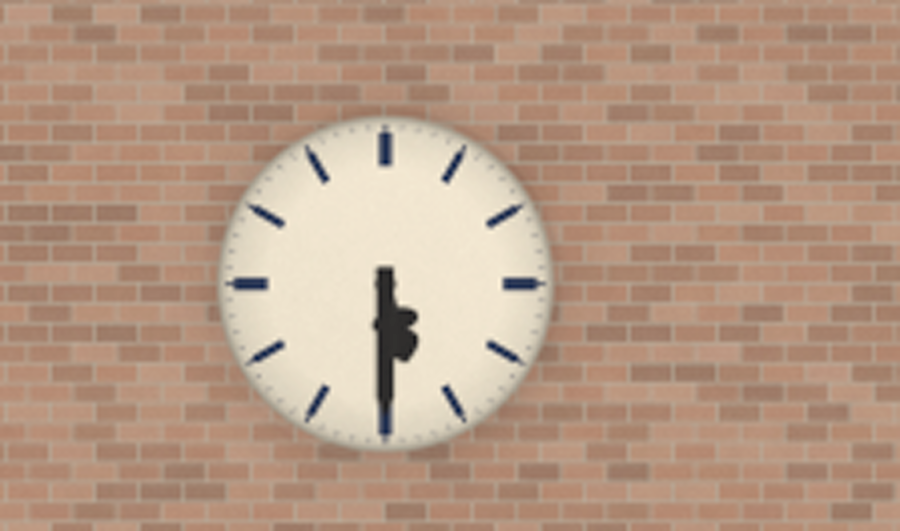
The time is 5:30
